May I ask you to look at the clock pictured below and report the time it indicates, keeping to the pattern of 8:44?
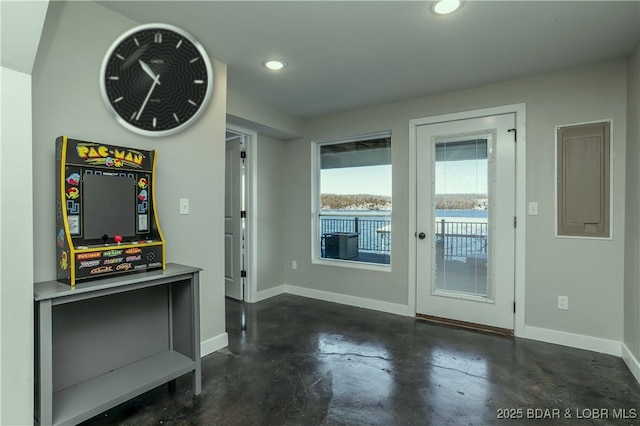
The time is 10:34
